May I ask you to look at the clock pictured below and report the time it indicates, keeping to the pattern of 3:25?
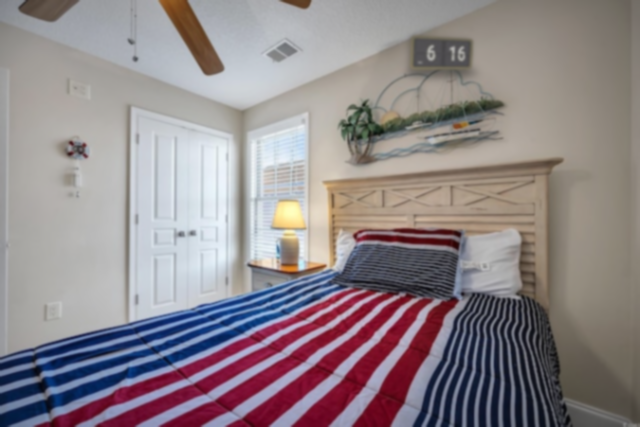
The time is 6:16
